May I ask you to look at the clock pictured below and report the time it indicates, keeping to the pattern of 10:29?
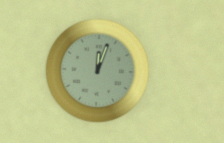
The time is 12:03
